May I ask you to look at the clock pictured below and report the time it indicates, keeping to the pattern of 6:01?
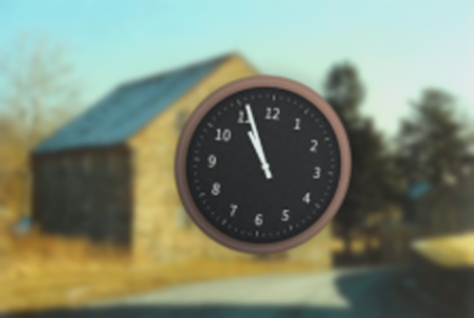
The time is 10:56
